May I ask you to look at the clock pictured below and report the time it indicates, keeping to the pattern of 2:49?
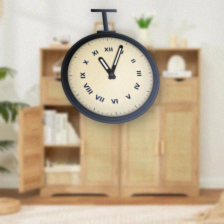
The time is 11:04
